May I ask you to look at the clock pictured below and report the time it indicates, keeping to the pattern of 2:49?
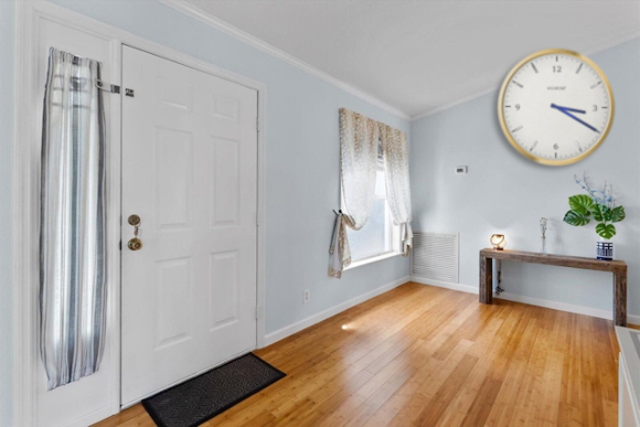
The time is 3:20
